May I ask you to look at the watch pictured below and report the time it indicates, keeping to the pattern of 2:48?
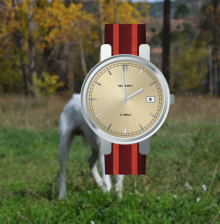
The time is 1:59
